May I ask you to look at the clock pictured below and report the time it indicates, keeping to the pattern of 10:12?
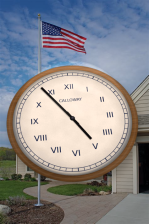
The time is 4:54
